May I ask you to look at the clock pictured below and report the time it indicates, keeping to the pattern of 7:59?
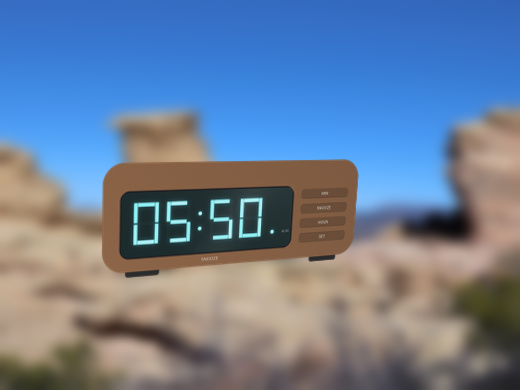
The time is 5:50
